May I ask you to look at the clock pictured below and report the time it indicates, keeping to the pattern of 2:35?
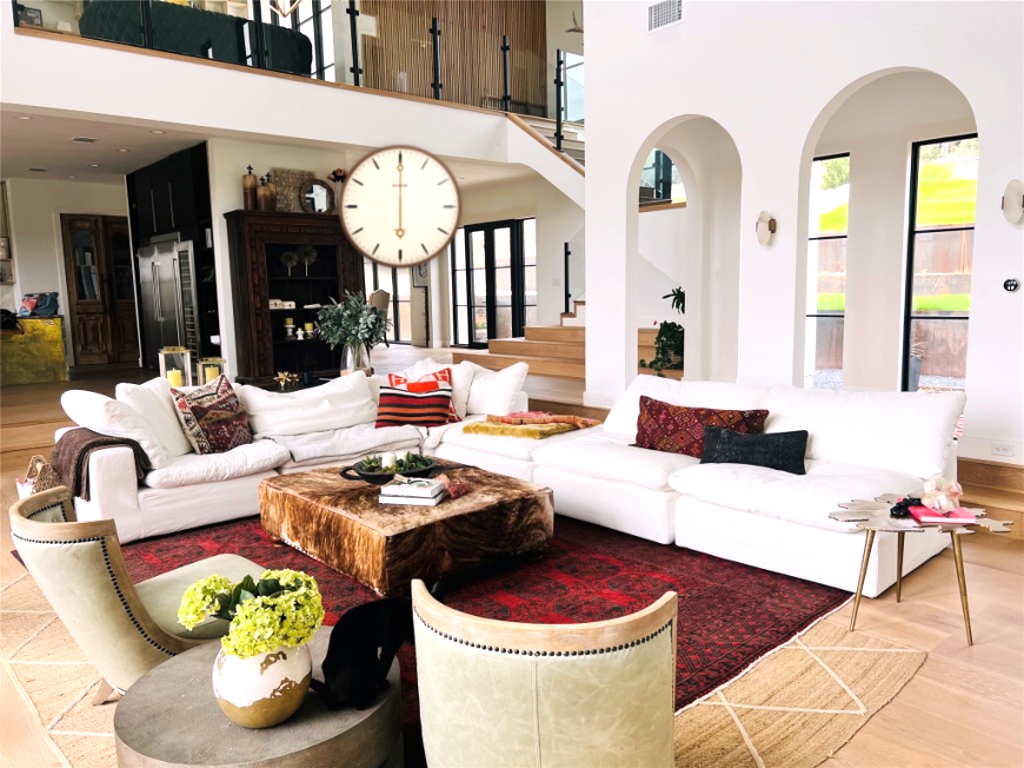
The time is 6:00
